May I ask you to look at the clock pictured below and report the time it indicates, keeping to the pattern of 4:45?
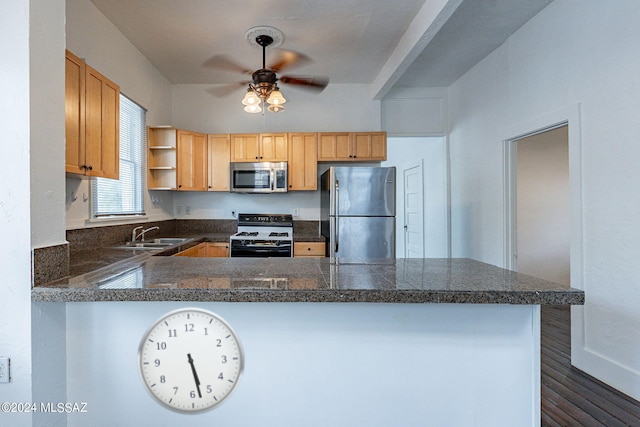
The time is 5:28
